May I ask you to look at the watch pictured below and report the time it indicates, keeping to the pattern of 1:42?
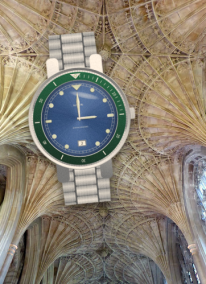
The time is 3:00
